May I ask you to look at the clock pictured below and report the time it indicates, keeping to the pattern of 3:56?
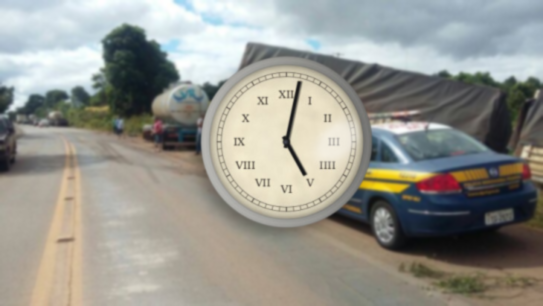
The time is 5:02
